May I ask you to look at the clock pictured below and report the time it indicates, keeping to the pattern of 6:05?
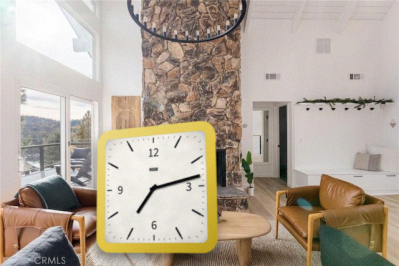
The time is 7:13
